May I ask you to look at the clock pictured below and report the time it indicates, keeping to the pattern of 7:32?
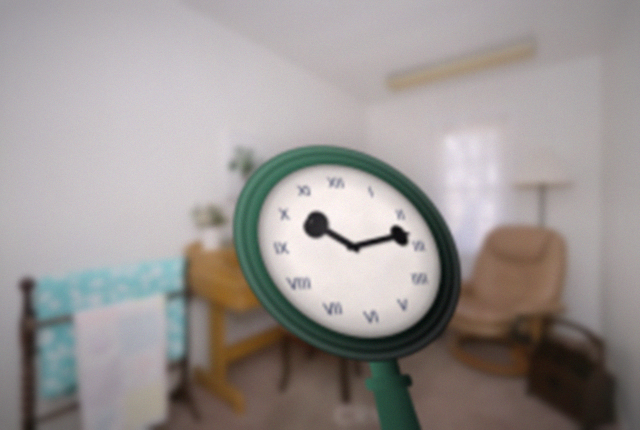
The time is 10:13
